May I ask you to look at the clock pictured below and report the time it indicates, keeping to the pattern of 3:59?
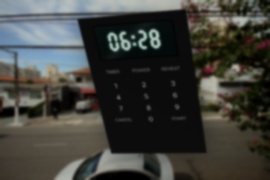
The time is 6:28
